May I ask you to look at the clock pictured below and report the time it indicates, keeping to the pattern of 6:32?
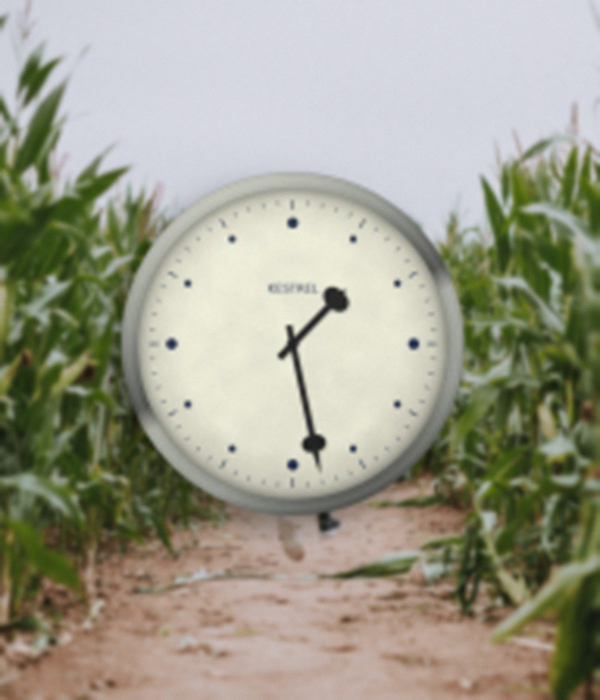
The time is 1:28
